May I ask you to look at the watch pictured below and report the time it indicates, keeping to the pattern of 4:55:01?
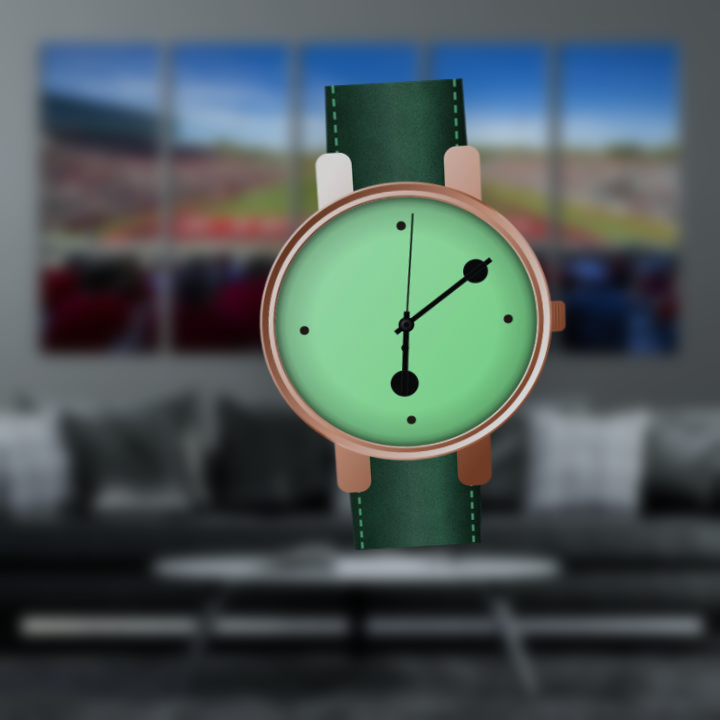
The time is 6:09:01
